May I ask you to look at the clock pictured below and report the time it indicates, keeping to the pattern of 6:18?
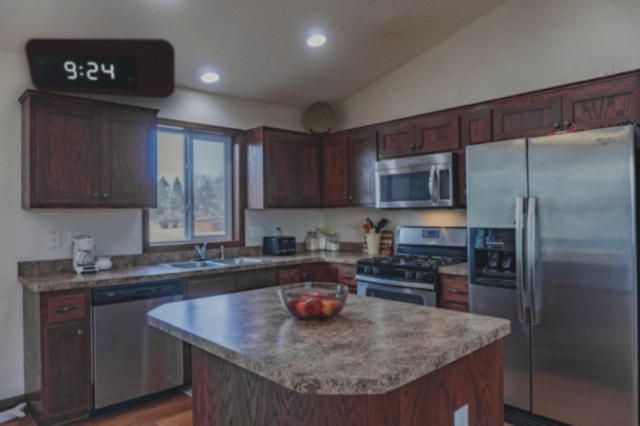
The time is 9:24
